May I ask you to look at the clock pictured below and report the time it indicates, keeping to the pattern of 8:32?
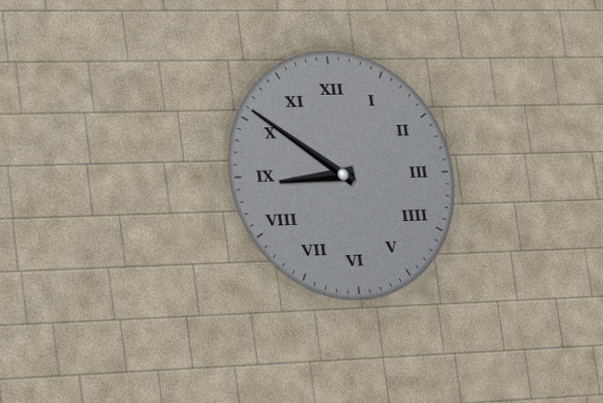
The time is 8:51
